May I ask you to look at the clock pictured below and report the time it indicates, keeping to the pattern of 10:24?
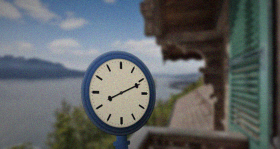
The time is 8:11
